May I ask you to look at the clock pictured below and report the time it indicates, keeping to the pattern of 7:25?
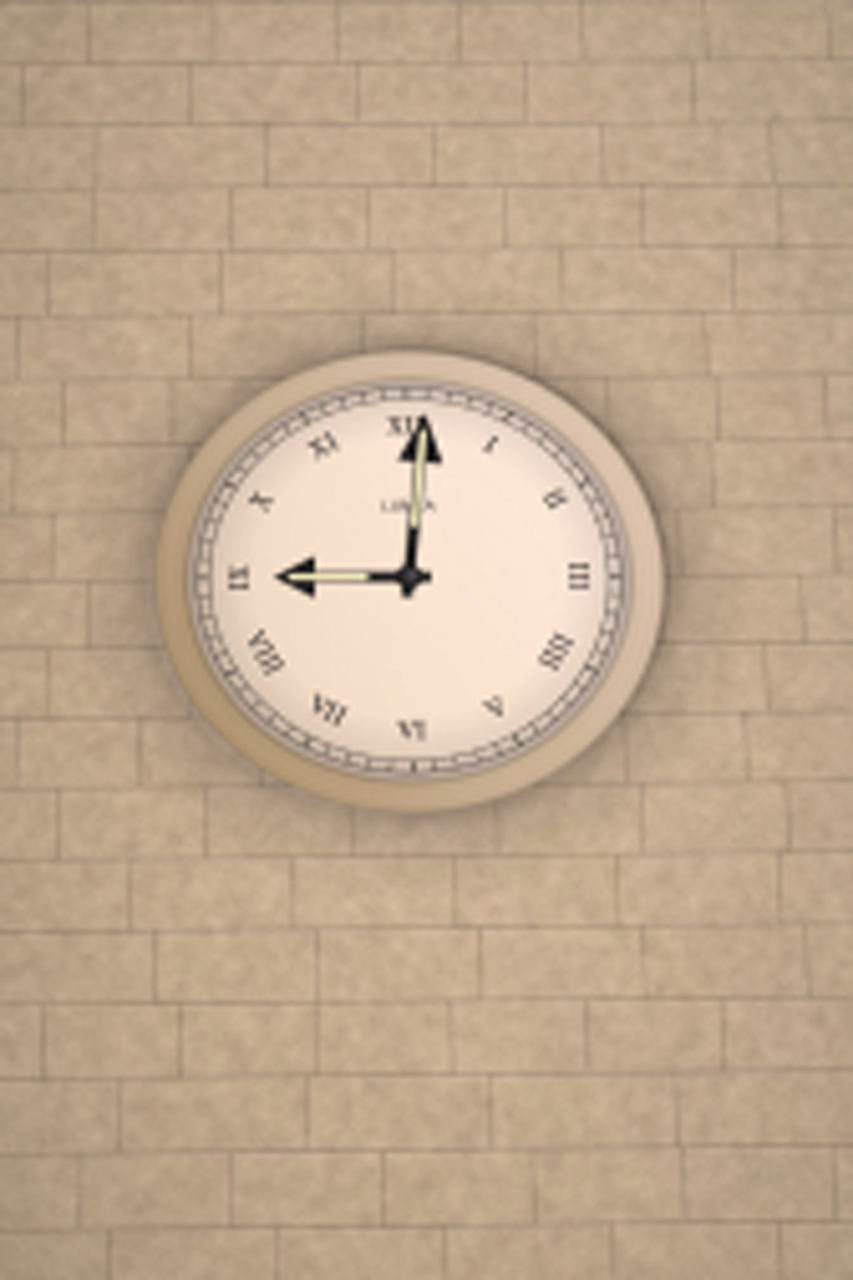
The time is 9:01
